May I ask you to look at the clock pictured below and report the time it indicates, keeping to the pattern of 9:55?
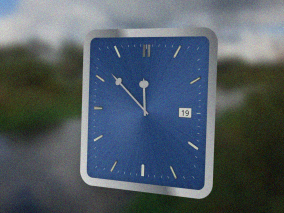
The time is 11:52
